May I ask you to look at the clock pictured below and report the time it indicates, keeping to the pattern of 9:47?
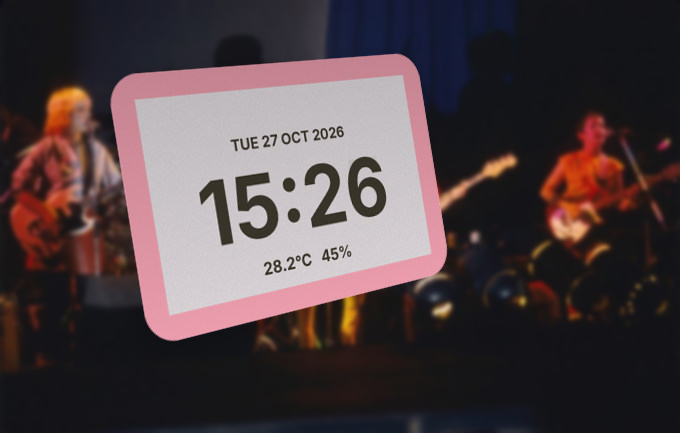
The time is 15:26
